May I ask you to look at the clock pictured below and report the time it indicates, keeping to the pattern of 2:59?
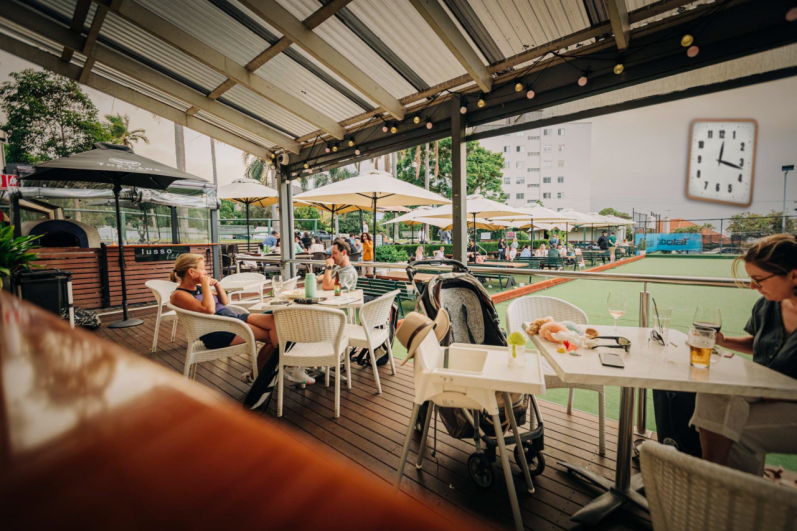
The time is 12:17
